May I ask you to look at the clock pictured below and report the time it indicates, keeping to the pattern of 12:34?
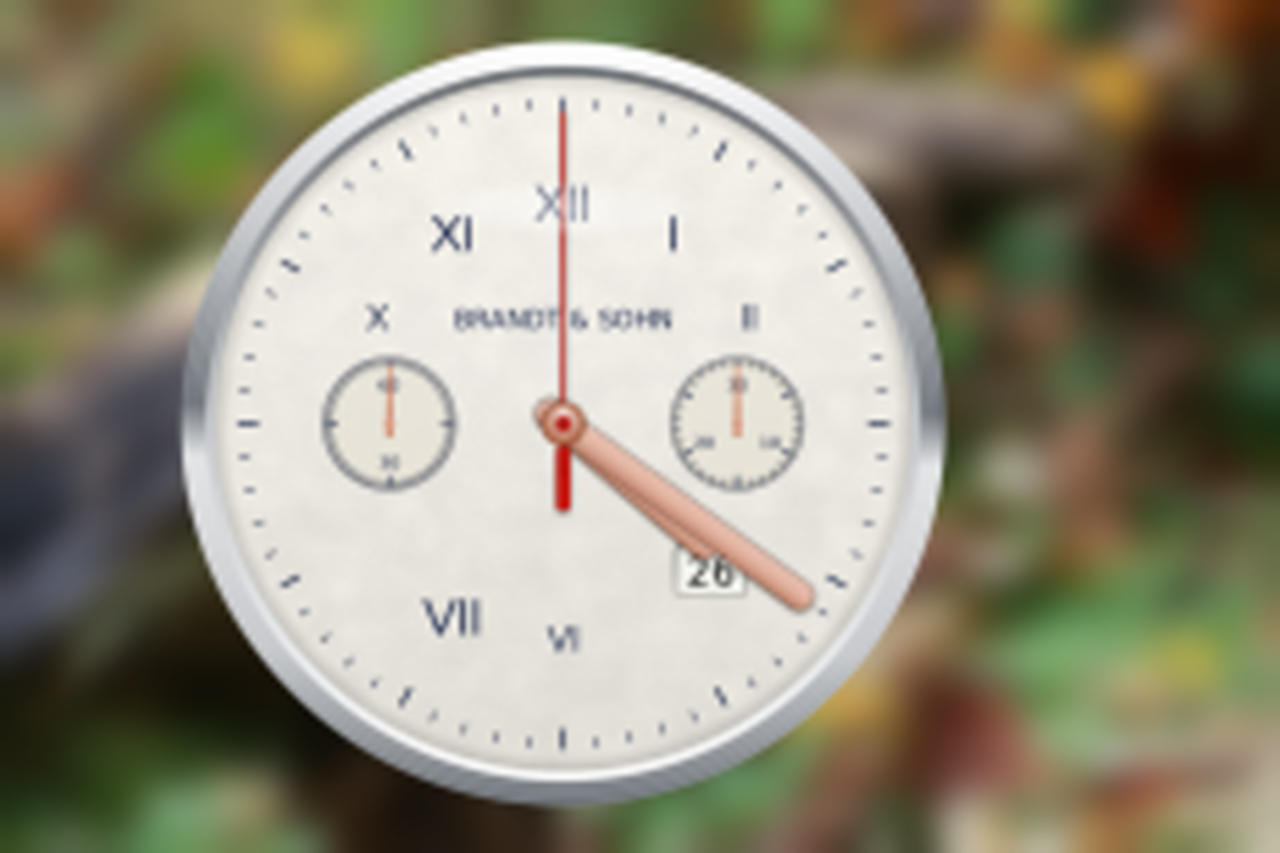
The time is 4:21
